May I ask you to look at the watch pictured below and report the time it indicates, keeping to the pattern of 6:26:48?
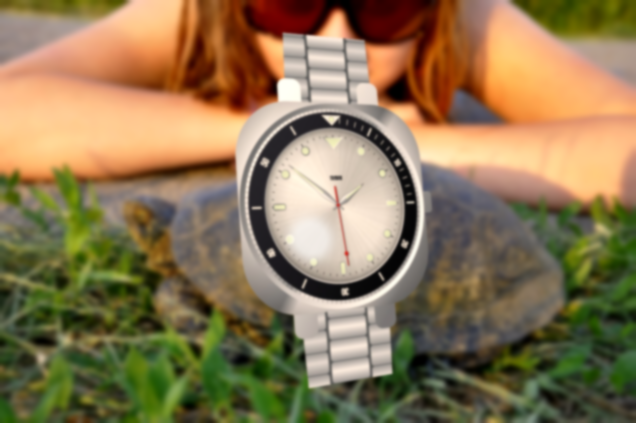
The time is 1:51:29
